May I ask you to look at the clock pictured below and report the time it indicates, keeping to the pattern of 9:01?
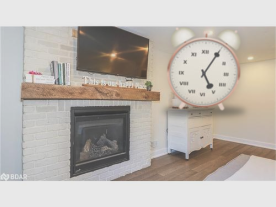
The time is 5:05
